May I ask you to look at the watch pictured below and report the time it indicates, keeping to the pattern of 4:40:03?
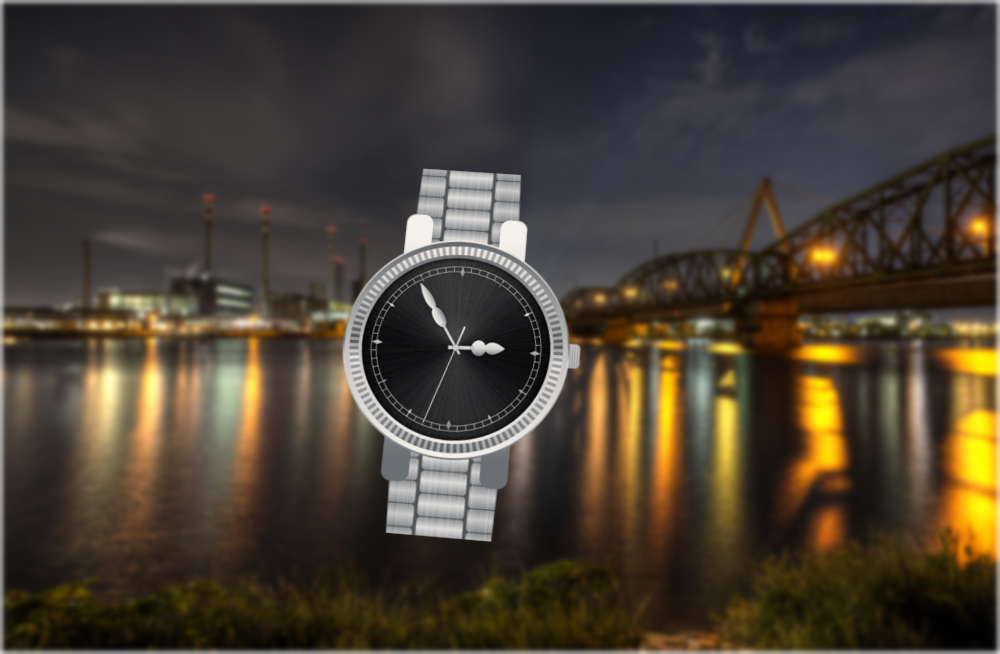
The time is 2:54:33
